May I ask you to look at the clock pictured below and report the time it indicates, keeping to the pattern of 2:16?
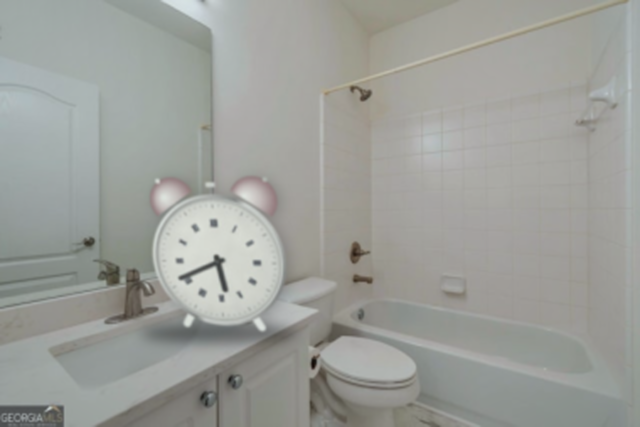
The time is 5:41
